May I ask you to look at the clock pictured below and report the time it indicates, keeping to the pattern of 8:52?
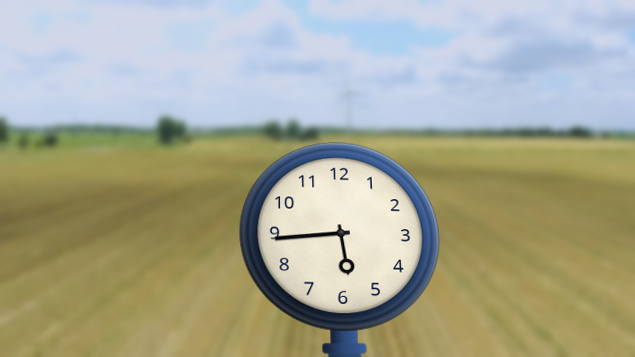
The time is 5:44
